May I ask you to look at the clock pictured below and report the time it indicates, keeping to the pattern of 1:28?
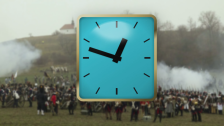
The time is 12:48
